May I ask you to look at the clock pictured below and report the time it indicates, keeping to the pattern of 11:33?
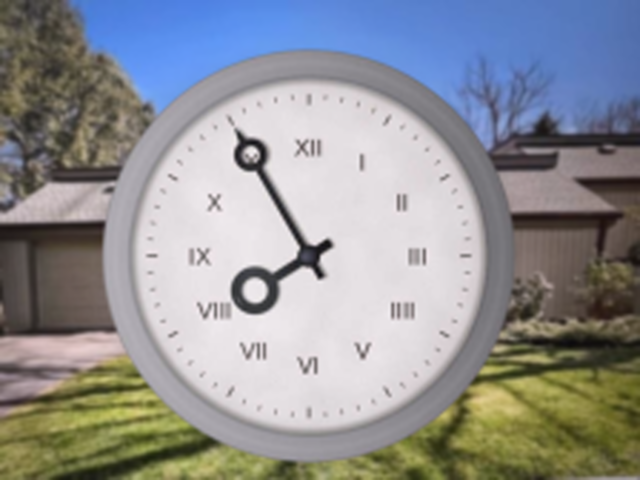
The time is 7:55
